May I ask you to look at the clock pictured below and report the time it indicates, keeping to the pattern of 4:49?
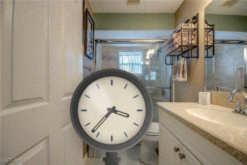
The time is 3:37
